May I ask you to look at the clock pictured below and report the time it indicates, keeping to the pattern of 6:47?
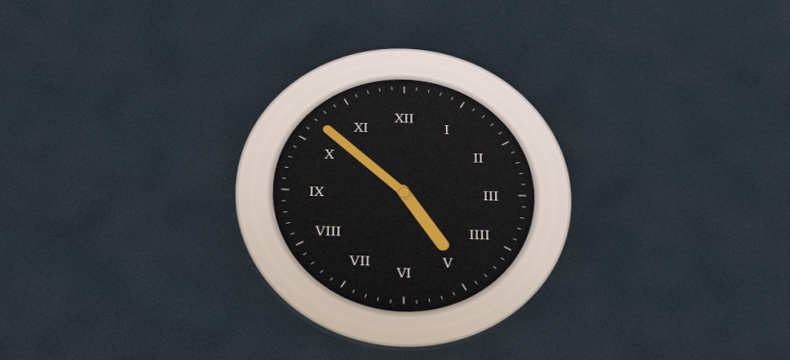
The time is 4:52
